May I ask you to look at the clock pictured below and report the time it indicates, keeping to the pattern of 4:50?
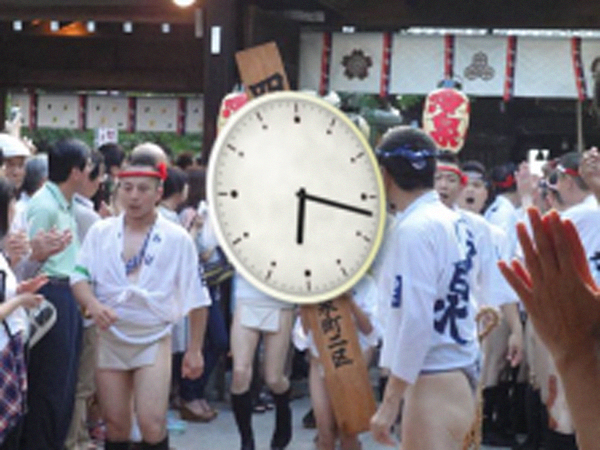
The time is 6:17
